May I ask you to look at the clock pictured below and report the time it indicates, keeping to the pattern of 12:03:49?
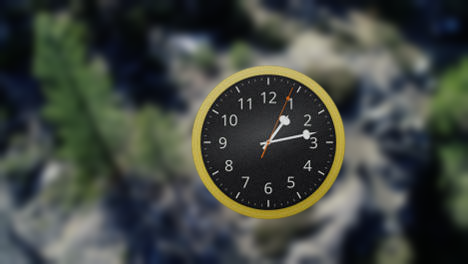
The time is 1:13:04
